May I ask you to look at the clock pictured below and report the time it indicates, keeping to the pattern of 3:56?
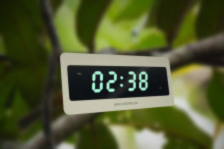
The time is 2:38
